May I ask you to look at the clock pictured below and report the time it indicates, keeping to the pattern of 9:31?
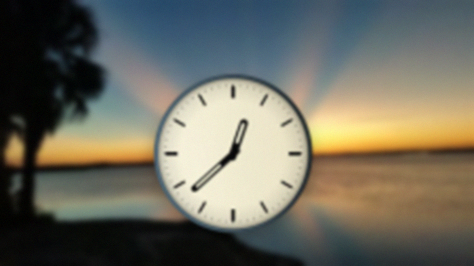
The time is 12:38
